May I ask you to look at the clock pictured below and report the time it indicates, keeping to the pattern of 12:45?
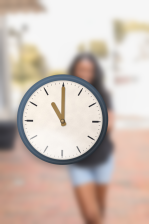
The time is 11:00
